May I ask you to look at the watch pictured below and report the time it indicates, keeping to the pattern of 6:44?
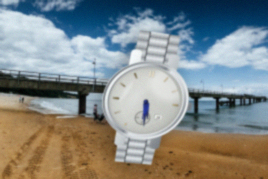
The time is 5:29
